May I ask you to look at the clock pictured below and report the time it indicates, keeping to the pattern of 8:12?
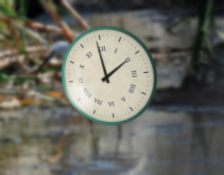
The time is 1:59
